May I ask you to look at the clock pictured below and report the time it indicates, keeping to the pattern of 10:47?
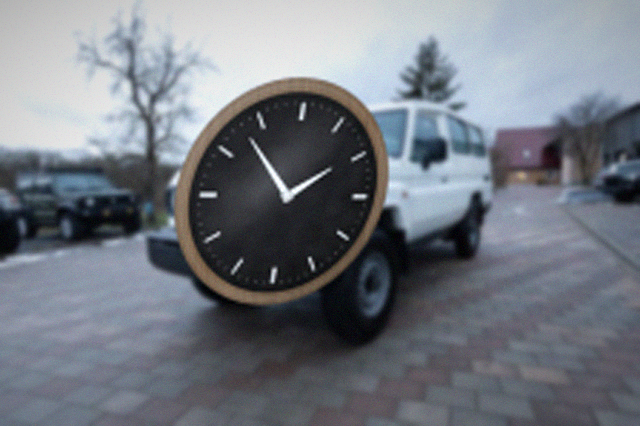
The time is 1:53
